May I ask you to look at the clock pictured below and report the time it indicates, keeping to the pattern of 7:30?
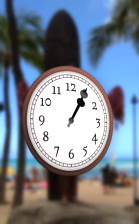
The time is 1:05
